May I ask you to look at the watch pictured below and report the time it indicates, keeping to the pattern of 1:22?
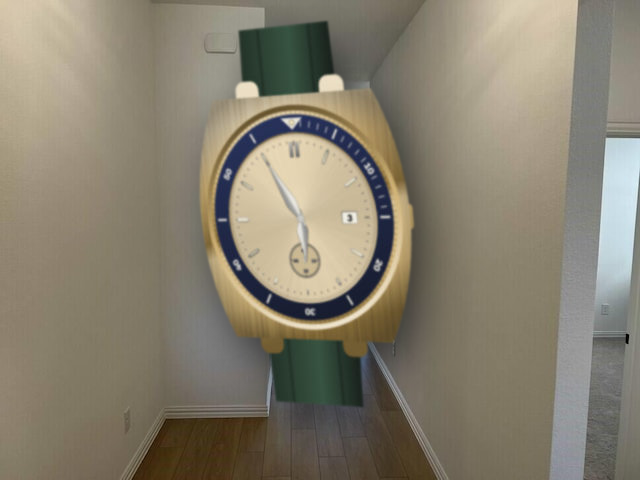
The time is 5:55
